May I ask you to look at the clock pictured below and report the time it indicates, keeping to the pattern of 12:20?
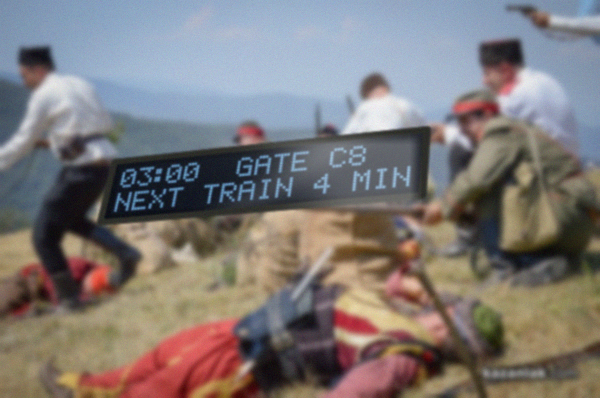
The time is 3:00
